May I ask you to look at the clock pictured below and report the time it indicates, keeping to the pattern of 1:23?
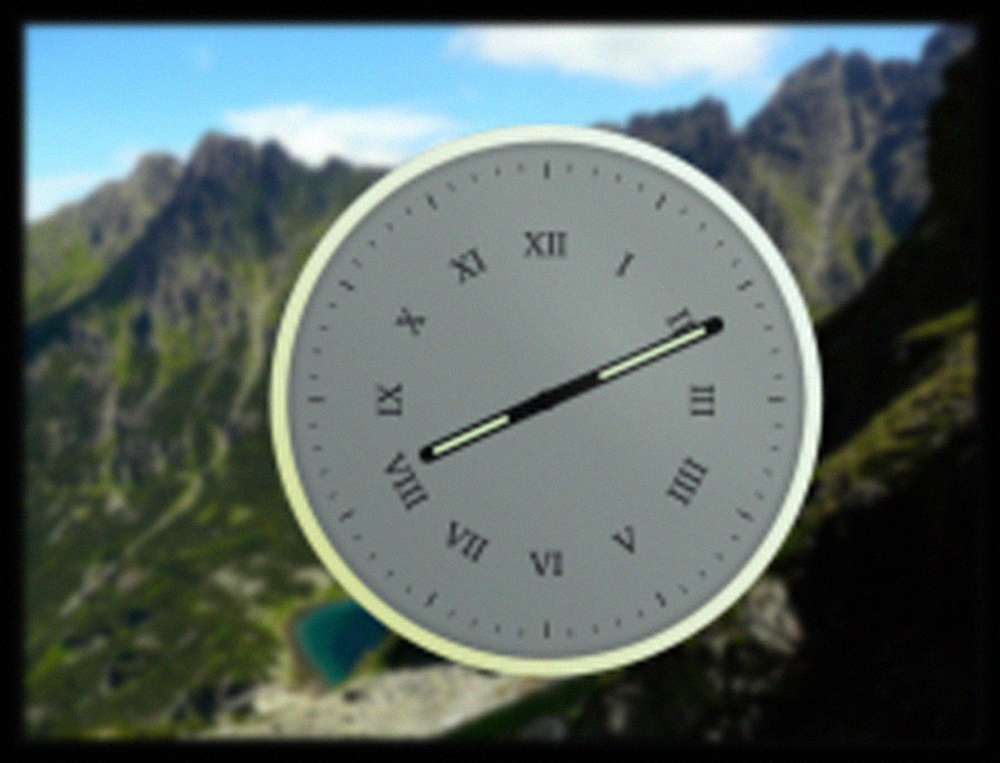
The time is 8:11
